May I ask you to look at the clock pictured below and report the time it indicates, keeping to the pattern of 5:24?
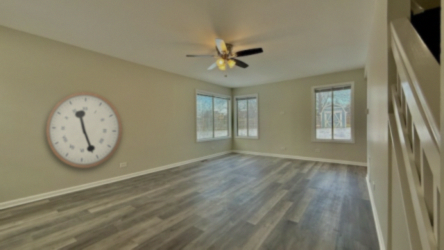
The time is 11:26
